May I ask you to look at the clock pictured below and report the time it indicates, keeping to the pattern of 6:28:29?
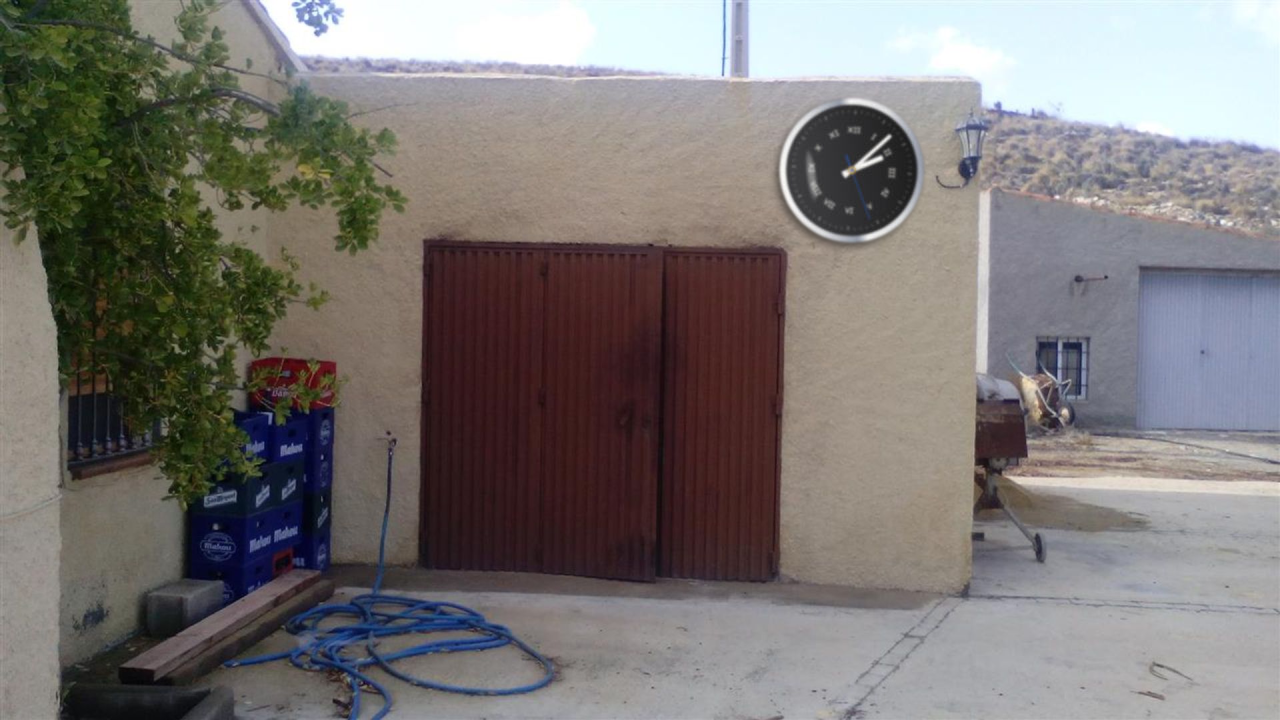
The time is 2:07:26
